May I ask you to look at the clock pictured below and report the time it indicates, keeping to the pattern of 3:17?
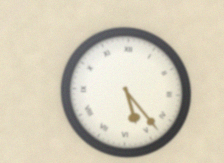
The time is 5:23
